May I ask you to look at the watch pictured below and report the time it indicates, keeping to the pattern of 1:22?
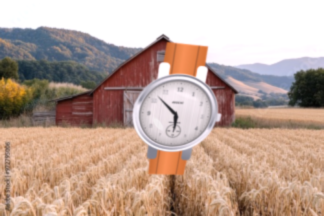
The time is 5:52
